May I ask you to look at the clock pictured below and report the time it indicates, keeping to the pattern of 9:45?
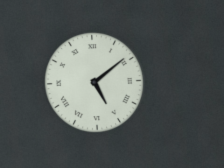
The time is 5:09
